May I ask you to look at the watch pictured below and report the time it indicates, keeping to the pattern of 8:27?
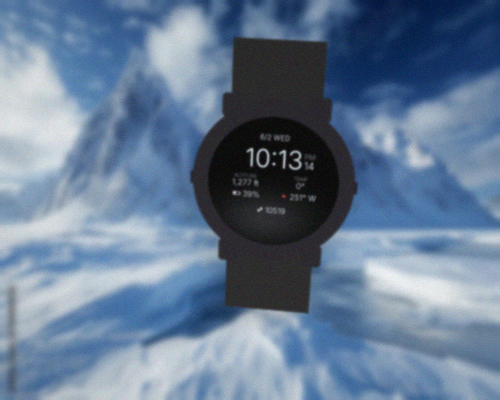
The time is 10:13
